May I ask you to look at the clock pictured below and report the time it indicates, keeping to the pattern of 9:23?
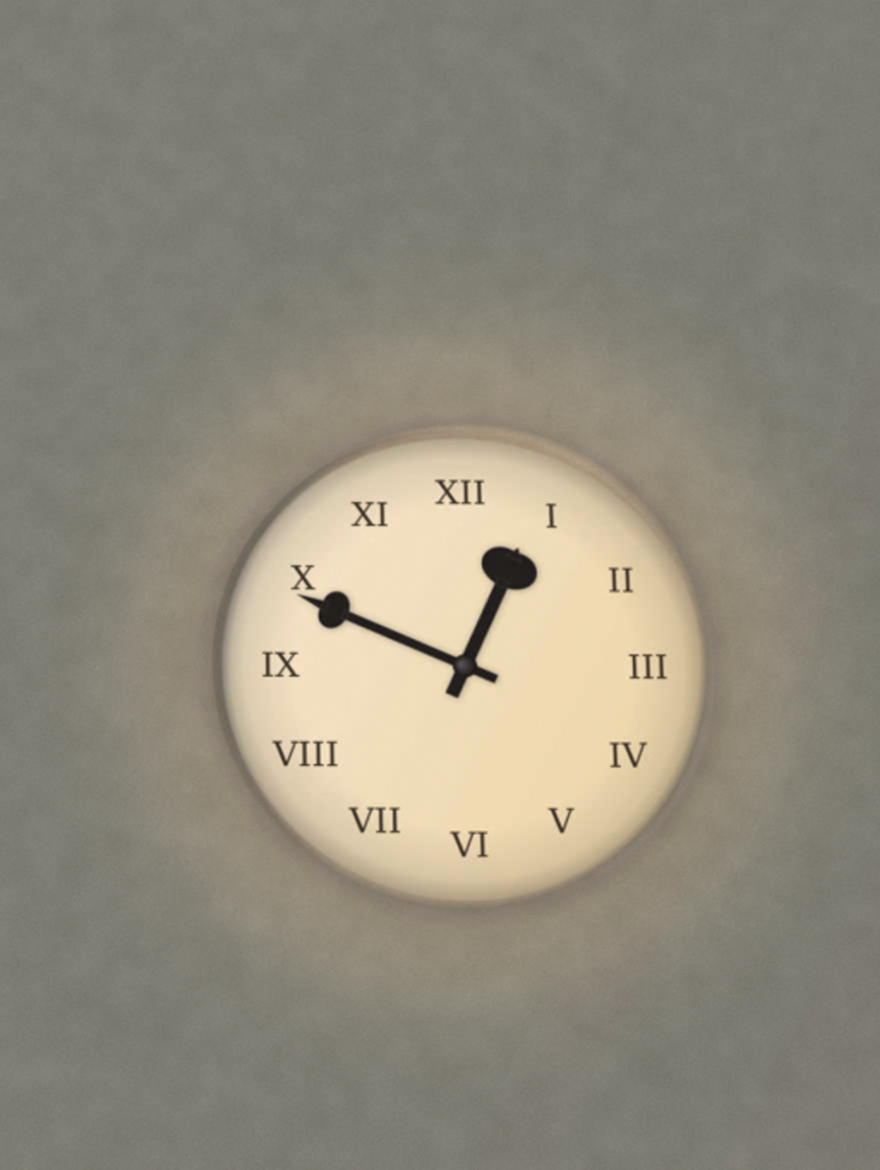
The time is 12:49
